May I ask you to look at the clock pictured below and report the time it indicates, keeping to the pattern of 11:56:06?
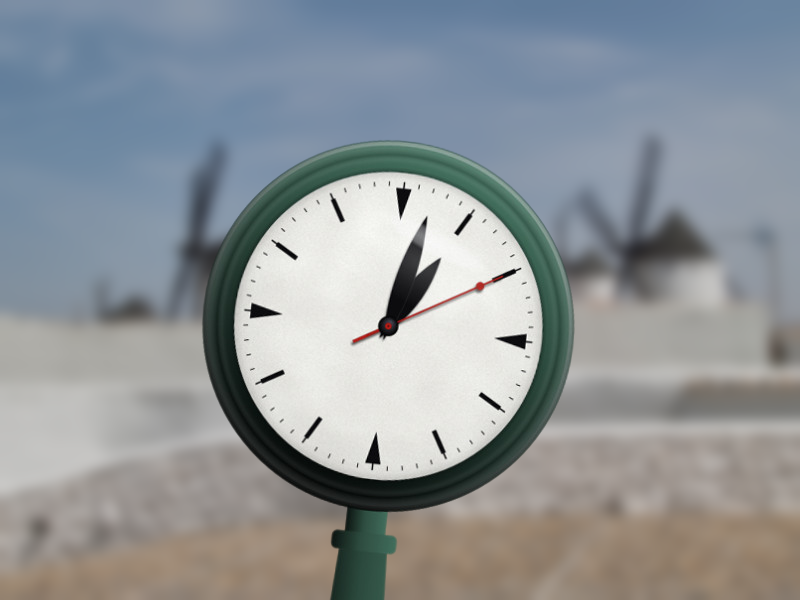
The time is 1:02:10
